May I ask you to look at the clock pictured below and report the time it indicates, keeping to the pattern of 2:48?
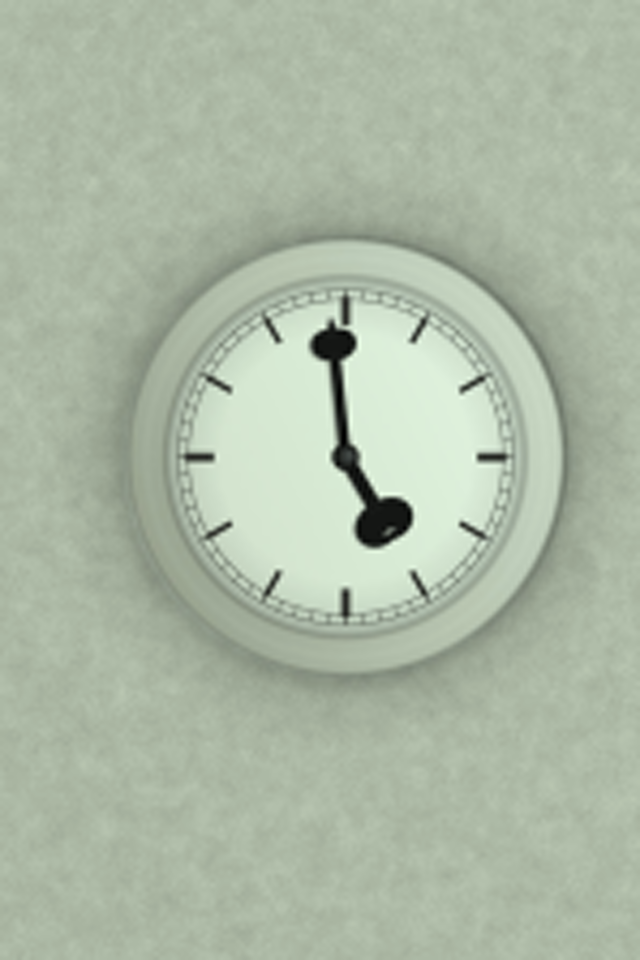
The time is 4:59
